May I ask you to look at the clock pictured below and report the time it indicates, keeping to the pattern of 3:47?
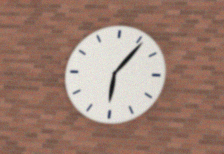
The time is 6:06
